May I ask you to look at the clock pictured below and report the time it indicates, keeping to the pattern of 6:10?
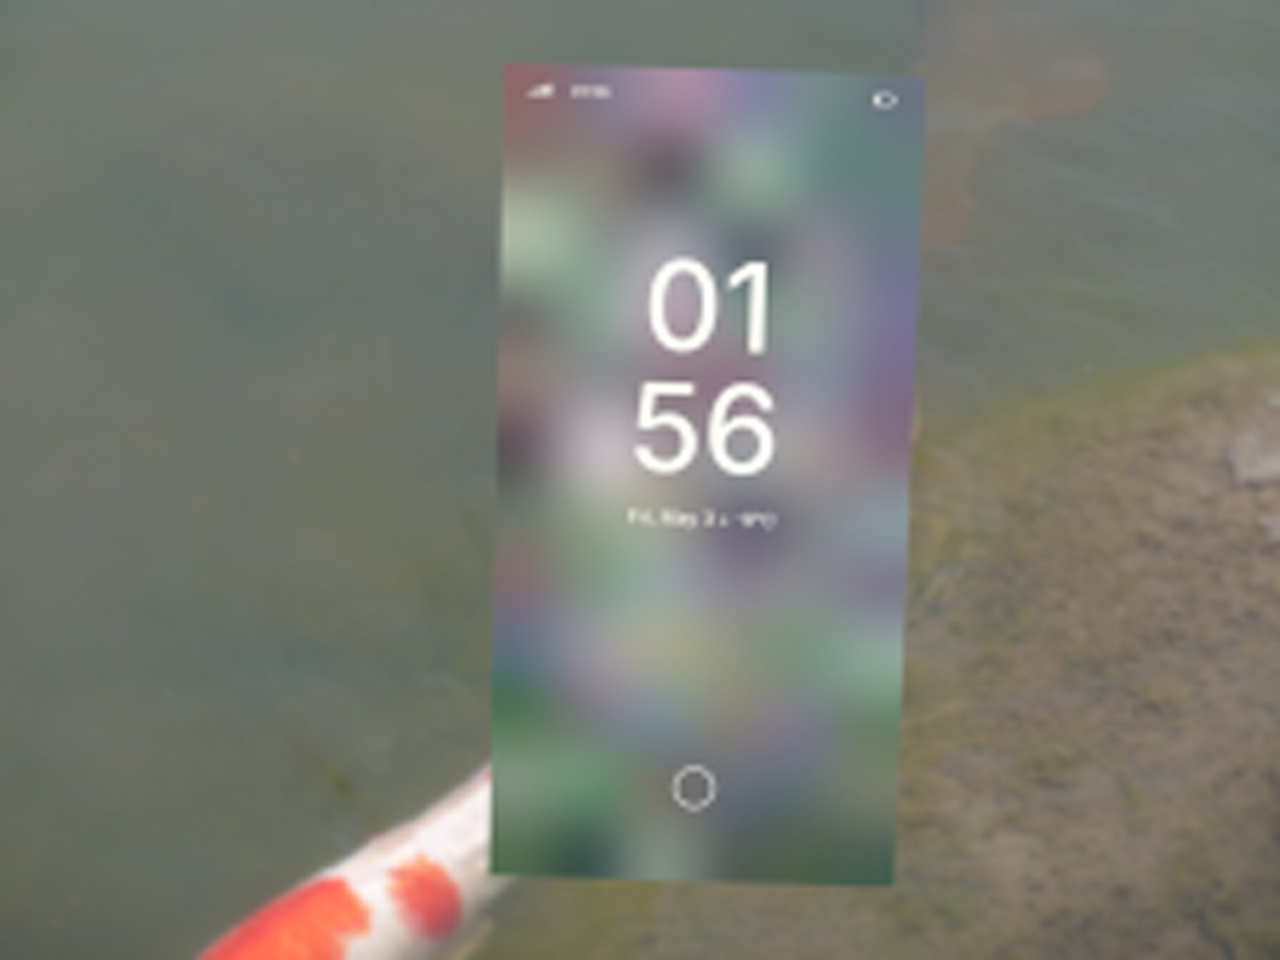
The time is 1:56
